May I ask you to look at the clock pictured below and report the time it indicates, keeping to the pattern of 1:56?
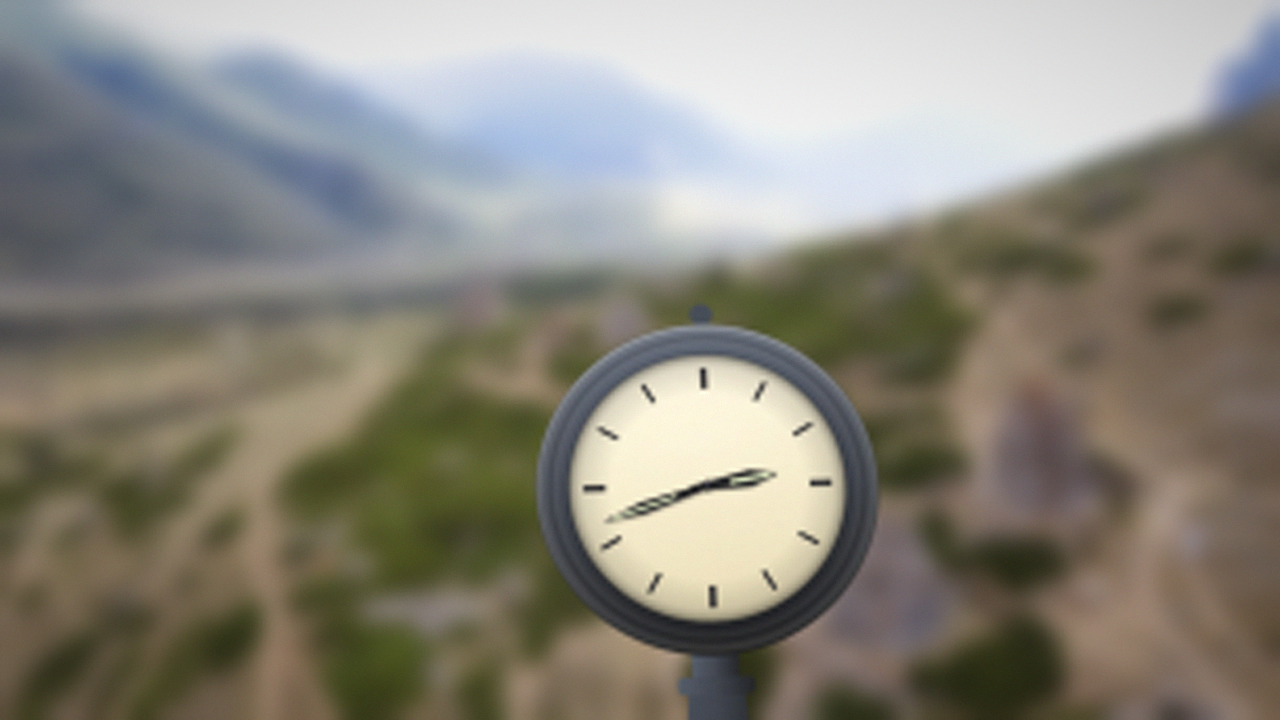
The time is 2:42
